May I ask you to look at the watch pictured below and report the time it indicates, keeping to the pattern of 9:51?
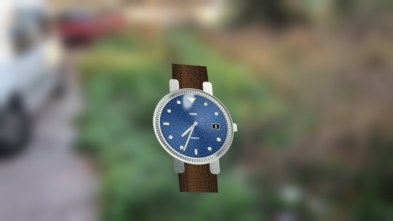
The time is 7:34
